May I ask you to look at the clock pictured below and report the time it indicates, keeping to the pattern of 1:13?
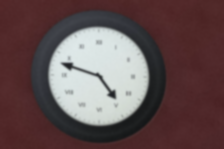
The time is 4:48
